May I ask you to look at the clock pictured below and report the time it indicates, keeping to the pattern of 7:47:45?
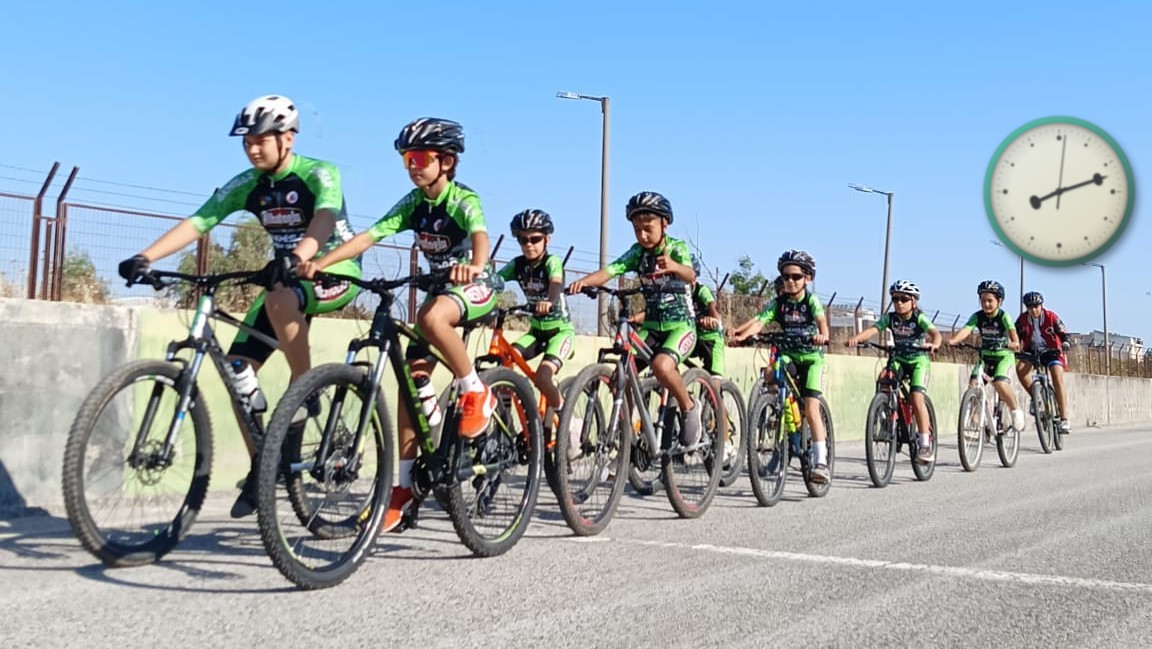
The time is 8:12:01
